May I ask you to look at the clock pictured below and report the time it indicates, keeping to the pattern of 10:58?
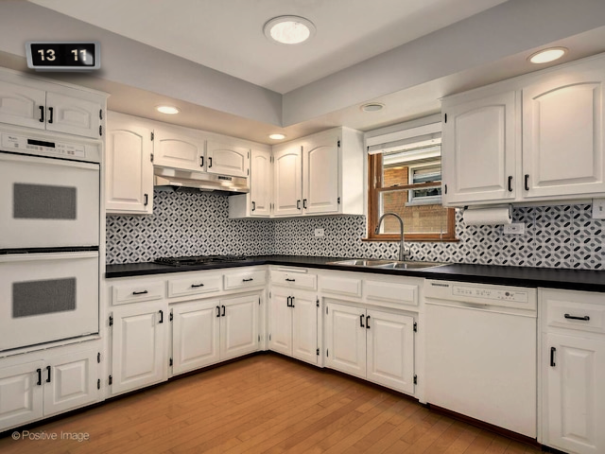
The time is 13:11
